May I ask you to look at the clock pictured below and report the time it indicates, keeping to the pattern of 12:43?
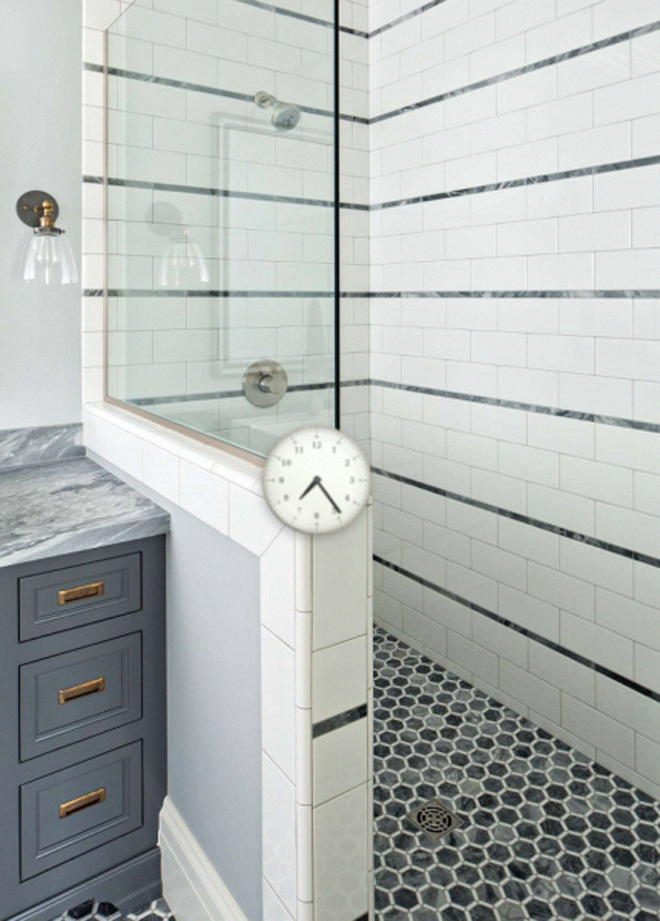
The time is 7:24
